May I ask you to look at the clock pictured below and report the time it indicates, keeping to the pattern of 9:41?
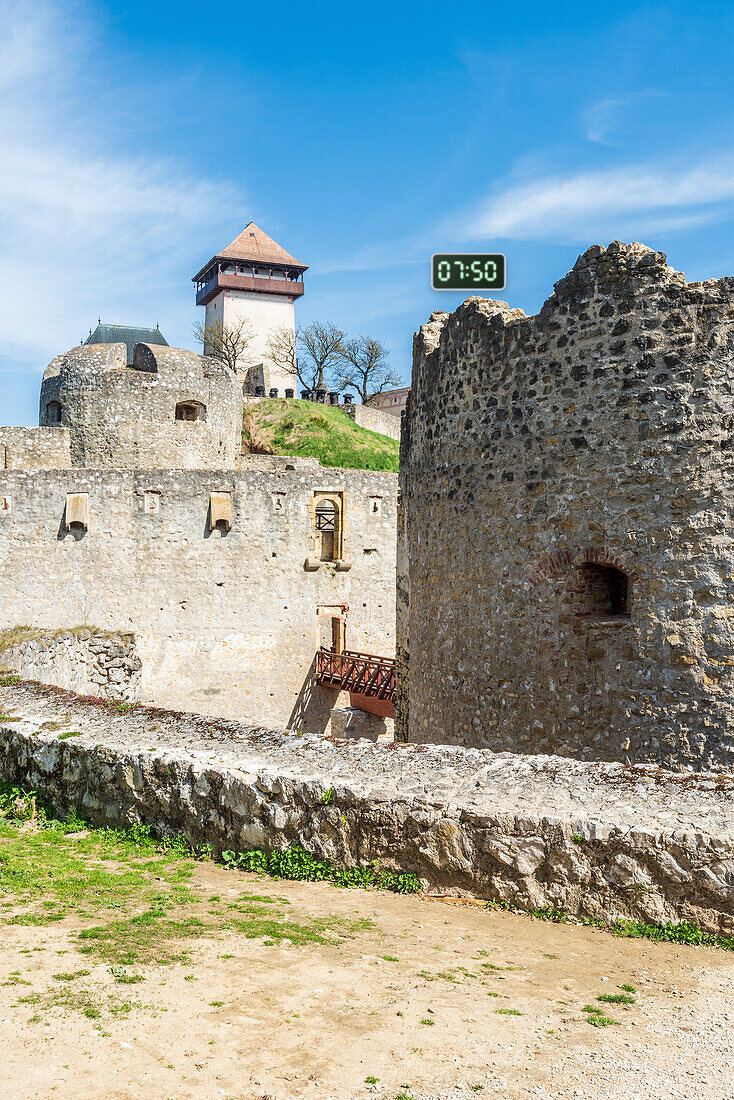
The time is 7:50
